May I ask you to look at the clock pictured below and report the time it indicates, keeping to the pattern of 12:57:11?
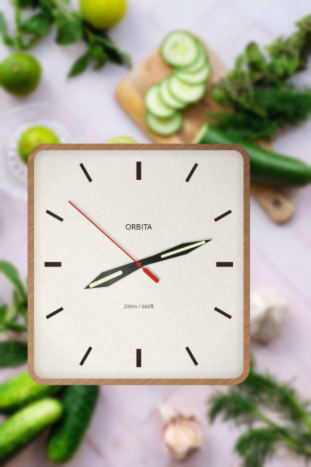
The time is 8:11:52
